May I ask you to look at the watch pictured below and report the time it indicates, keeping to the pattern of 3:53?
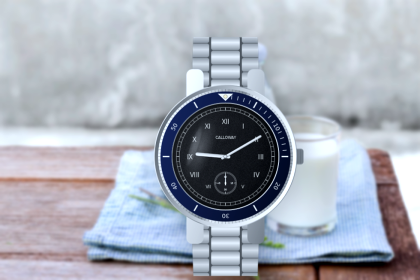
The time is 9:10
